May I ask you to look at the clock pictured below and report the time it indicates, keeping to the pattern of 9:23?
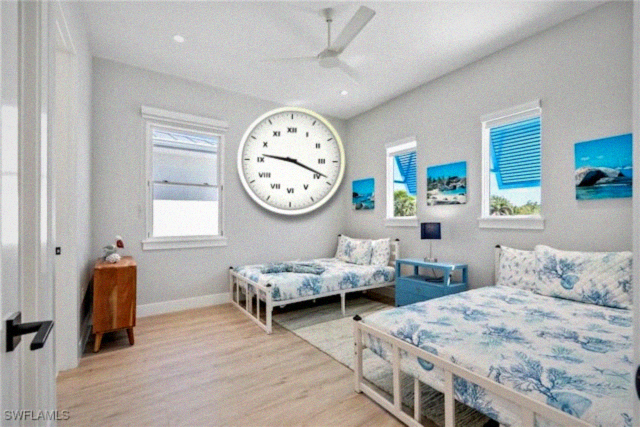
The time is 9:19
